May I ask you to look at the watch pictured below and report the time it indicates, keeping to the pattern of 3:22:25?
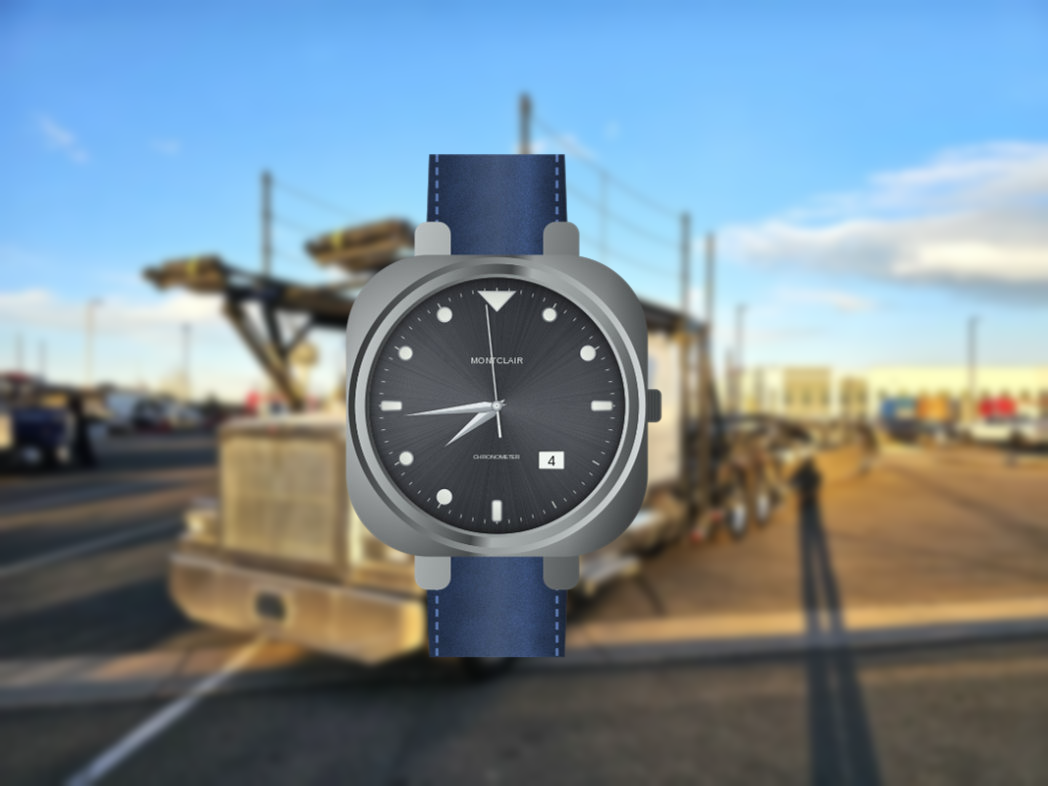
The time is 7:43:59
